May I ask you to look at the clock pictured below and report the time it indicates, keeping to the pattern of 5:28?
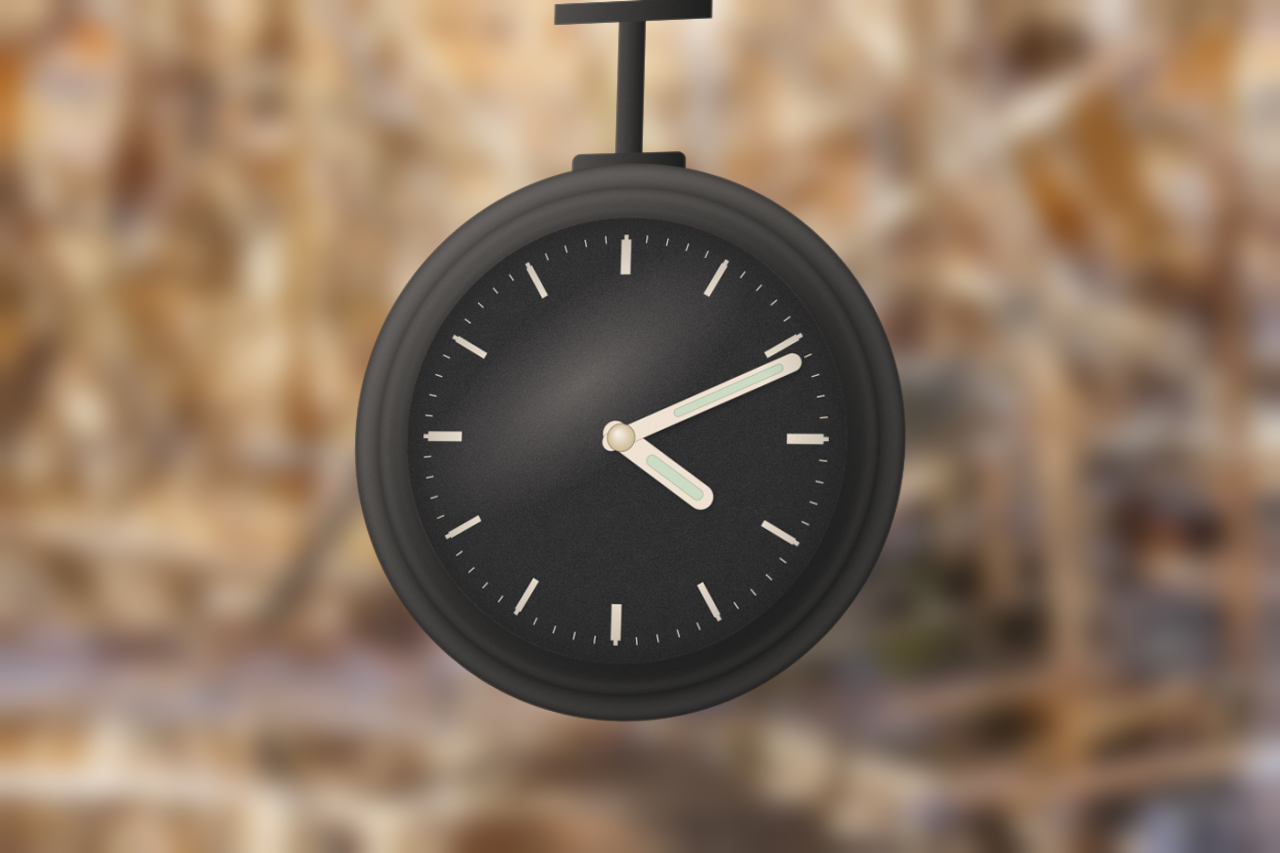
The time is 4:11
